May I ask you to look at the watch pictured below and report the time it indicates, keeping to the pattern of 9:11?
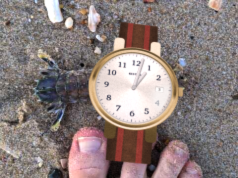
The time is 1:02
